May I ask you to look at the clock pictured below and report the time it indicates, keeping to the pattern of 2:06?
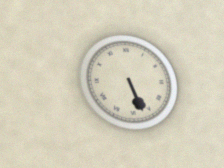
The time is 5:27
